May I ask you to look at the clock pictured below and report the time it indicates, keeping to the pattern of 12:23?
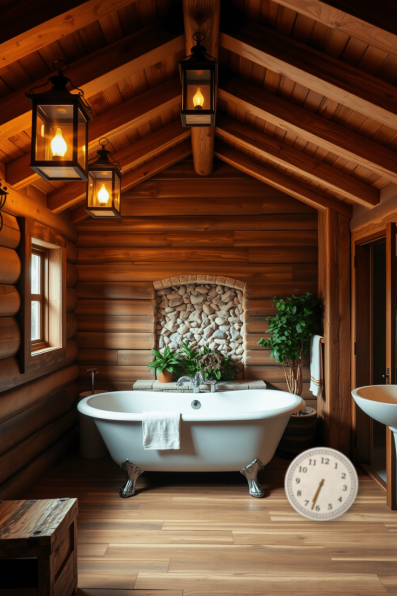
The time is 6:32
